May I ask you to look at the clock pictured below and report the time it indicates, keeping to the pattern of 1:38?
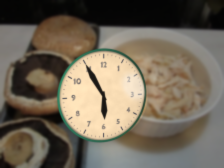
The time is 5:55
